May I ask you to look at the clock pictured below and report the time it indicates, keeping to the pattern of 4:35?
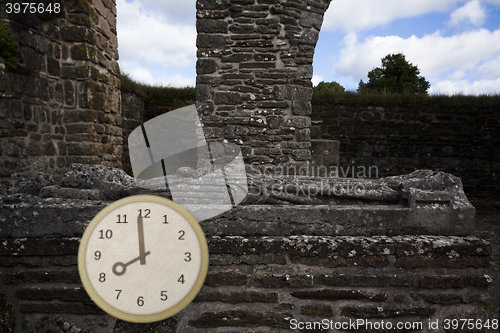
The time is 7:59
